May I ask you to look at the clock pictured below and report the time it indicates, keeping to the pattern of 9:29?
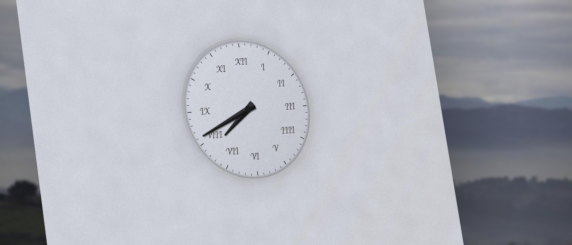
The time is 7:41
